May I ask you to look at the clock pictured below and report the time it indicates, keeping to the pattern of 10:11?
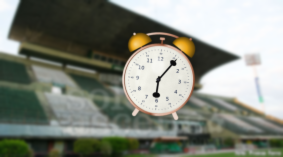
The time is 6:06
